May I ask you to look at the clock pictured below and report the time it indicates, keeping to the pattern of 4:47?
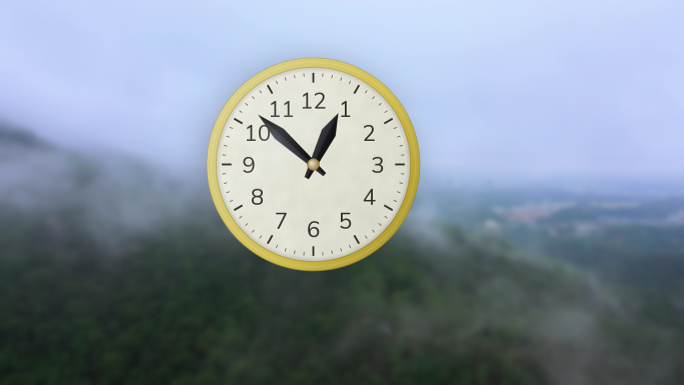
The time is 12:52
